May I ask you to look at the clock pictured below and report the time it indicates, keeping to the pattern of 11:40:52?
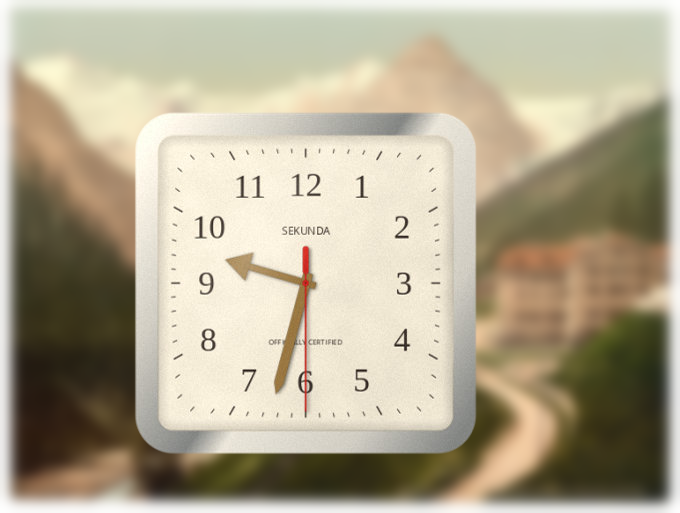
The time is 9:32:30
